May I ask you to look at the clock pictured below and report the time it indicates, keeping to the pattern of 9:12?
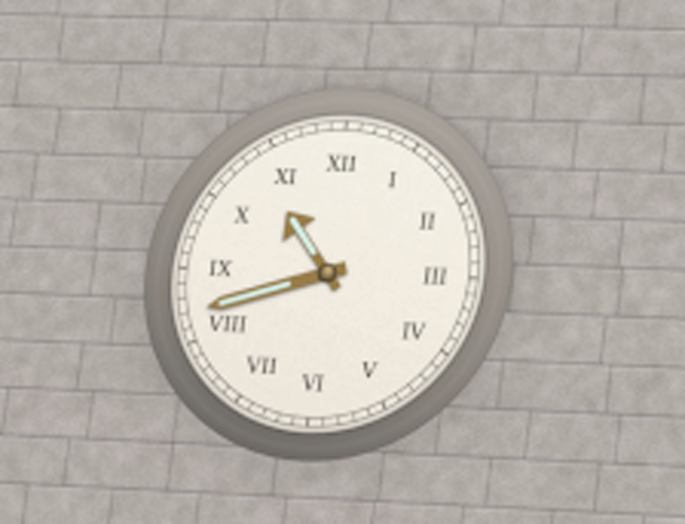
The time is 10:42
